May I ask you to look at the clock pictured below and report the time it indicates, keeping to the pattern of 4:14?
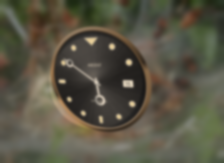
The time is 5:51
